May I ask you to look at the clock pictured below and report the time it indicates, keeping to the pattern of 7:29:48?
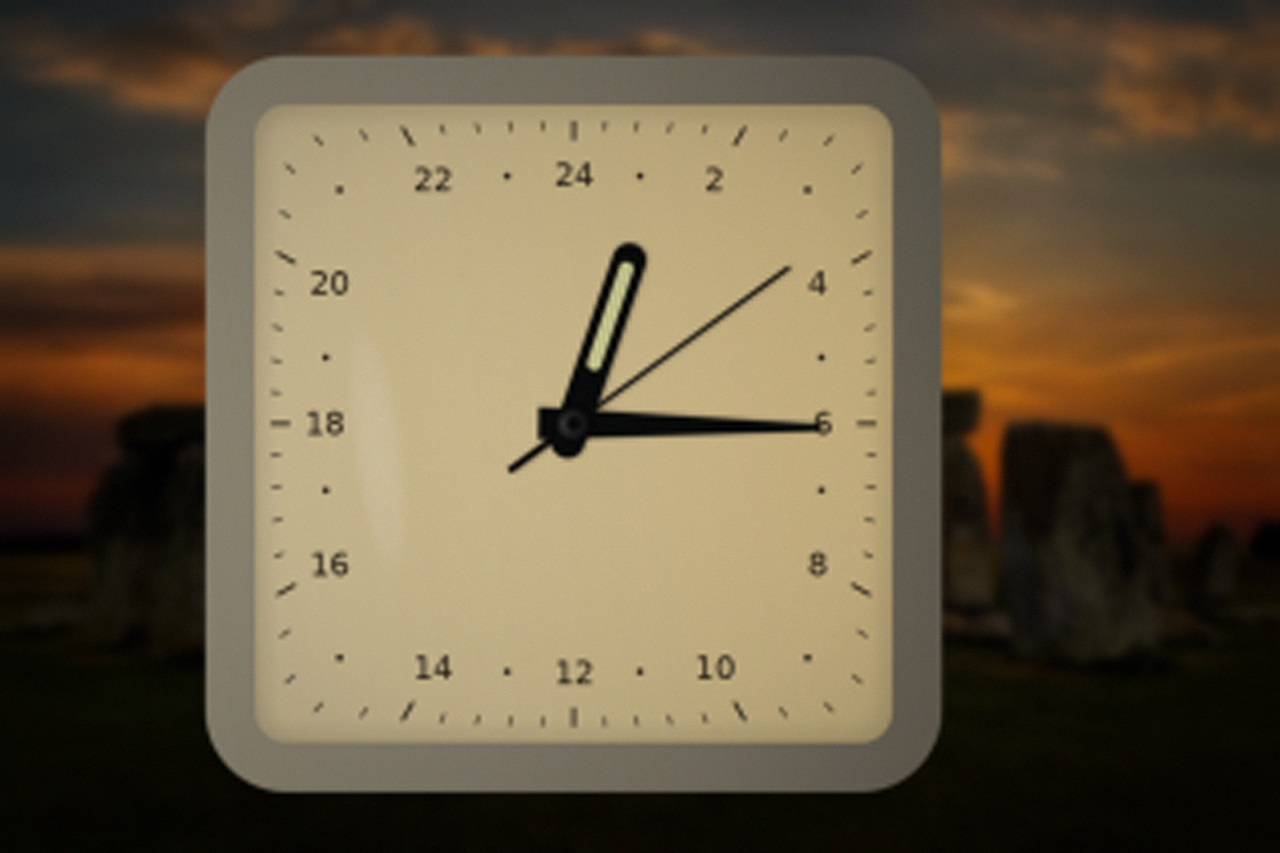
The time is 1:15:09
